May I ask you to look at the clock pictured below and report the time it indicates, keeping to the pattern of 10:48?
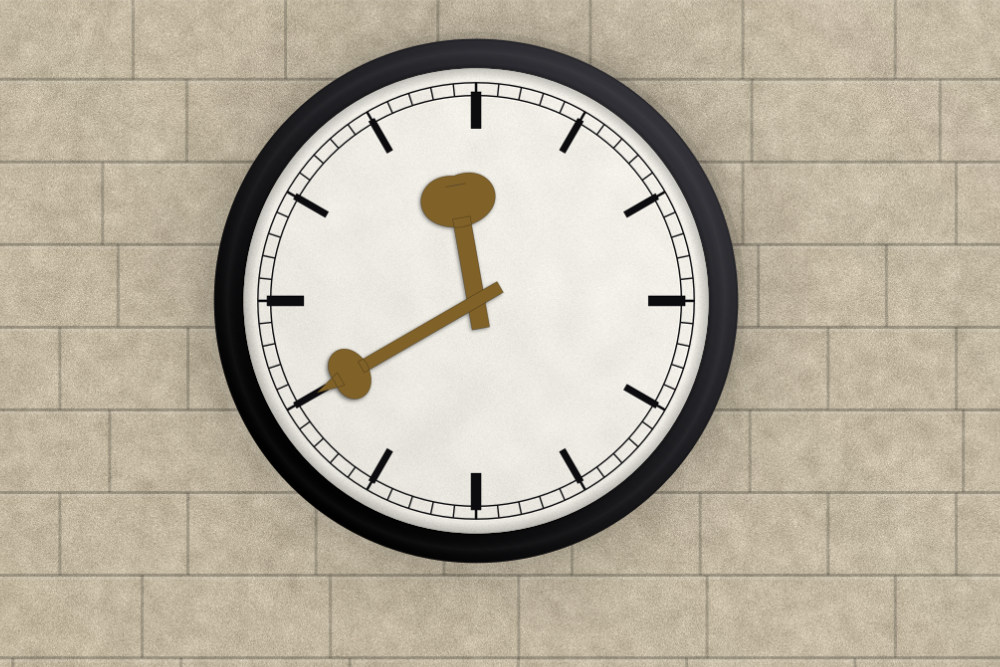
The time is 11:40
